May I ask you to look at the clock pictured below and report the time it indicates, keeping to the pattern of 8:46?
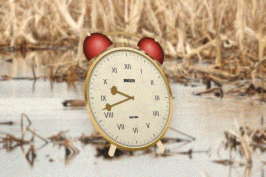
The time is 9:42
